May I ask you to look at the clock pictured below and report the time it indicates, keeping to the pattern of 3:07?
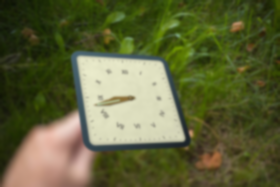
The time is 8:43
